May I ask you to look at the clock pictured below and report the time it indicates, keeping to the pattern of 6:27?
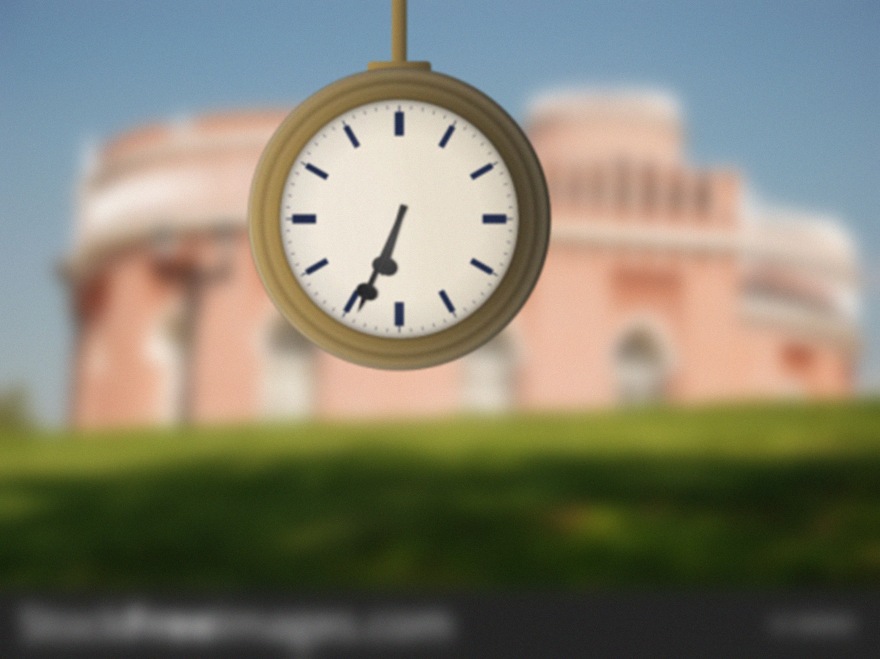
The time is 6:34
